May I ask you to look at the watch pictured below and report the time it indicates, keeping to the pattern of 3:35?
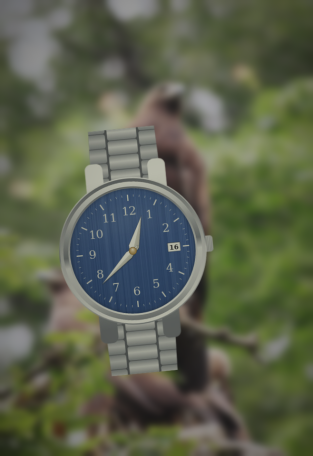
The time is 12:38
